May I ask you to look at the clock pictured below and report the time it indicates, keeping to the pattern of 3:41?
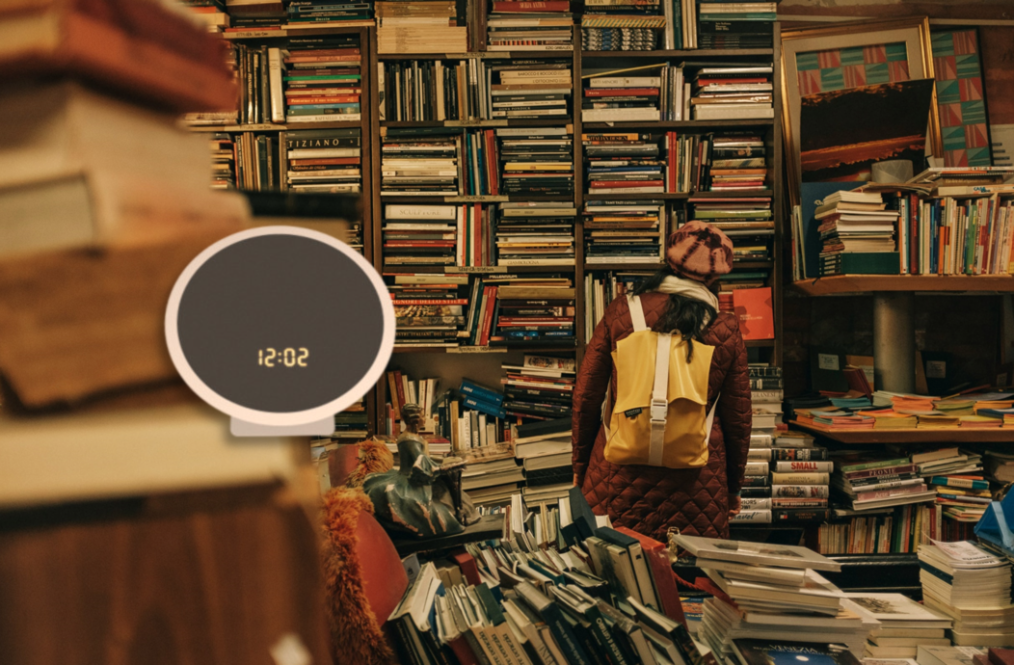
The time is 12:02
